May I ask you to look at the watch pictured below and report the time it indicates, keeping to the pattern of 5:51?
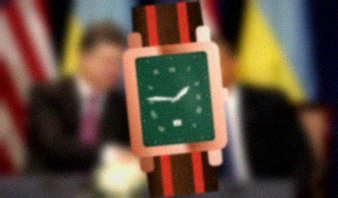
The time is 1:46
